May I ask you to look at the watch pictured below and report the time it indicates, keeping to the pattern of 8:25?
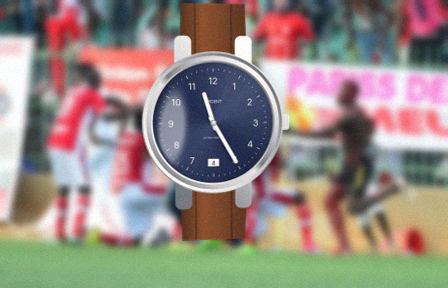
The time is 11:25
